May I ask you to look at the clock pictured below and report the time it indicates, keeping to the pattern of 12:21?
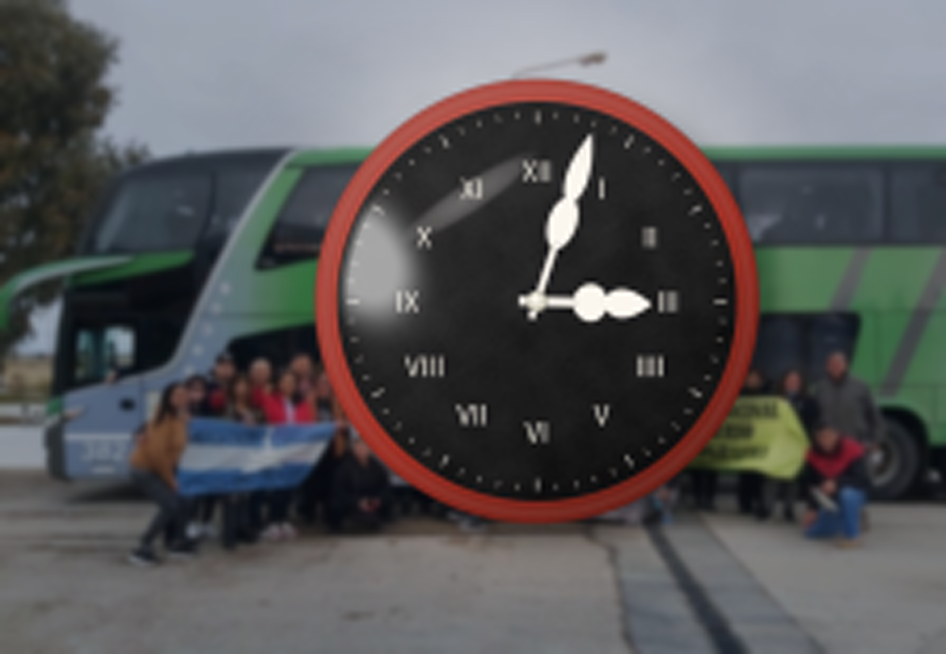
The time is 3:03
